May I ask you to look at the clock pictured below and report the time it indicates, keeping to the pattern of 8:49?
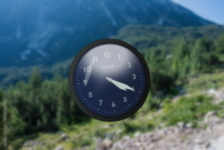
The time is 4:20
